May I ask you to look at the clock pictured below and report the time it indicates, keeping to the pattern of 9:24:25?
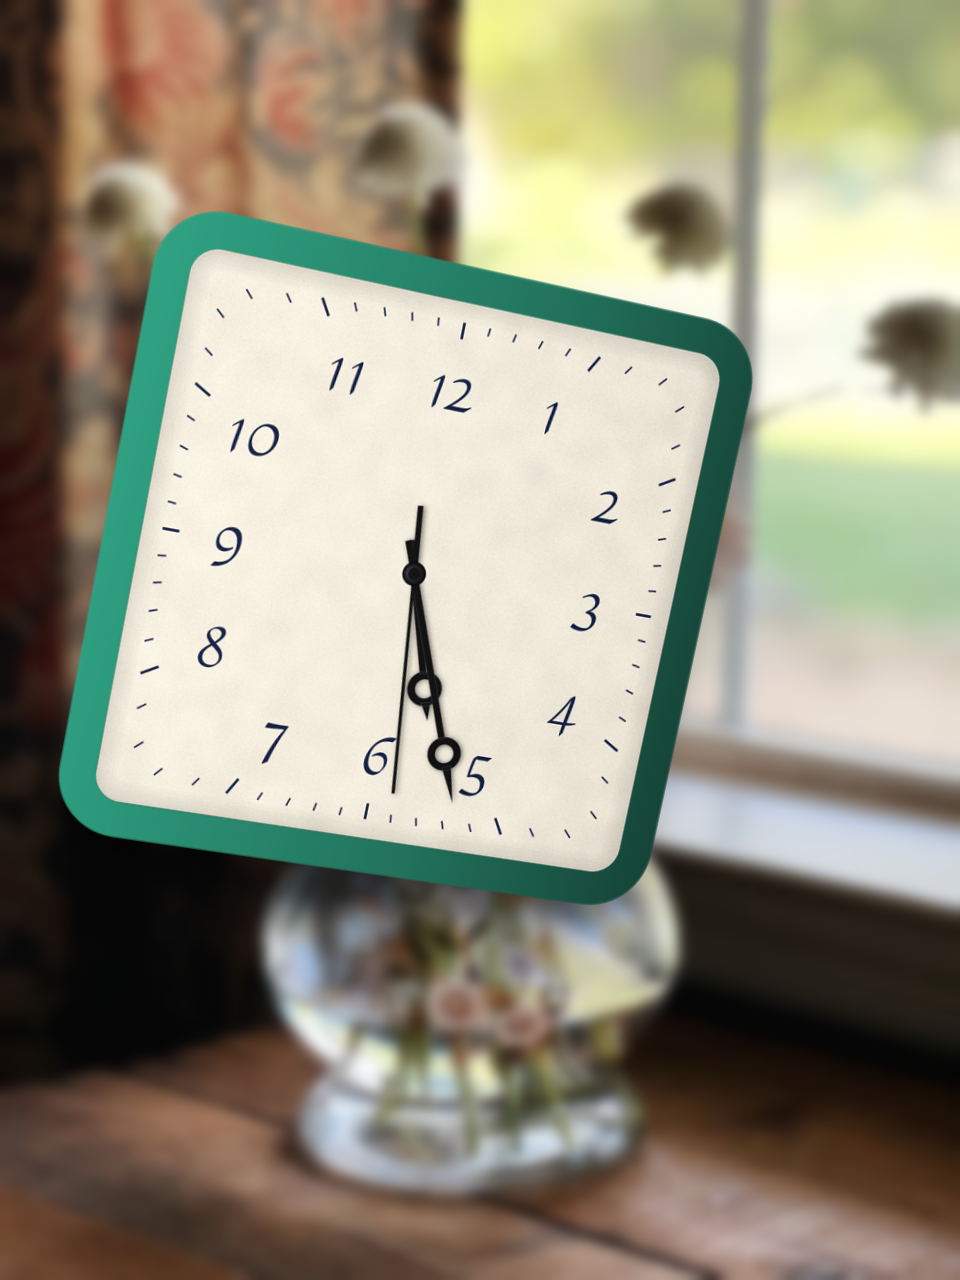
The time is 5:26:29
